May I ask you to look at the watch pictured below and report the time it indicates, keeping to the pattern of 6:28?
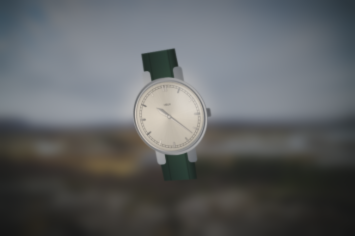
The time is 10:22
